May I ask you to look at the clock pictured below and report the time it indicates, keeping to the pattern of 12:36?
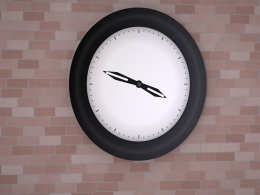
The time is 3:48
